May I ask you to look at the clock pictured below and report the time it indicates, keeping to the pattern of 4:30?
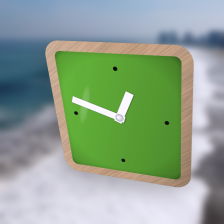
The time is 12:48
